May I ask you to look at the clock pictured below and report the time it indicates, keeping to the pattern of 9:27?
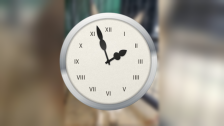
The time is 1:57
